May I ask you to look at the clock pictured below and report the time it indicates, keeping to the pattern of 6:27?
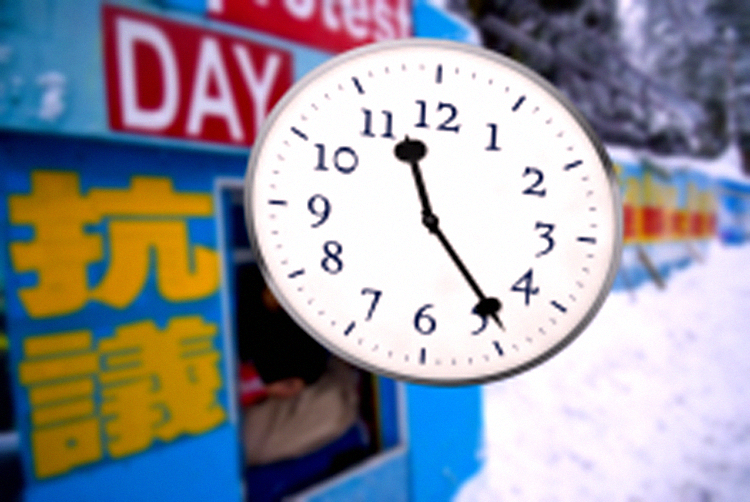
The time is 11:24
